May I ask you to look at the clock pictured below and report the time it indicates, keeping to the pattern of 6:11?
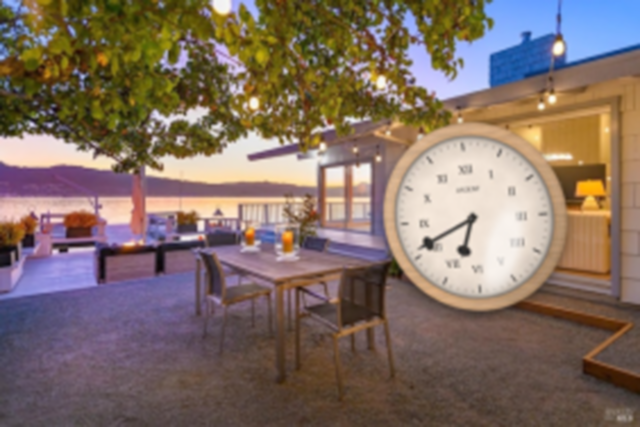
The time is 6:41
